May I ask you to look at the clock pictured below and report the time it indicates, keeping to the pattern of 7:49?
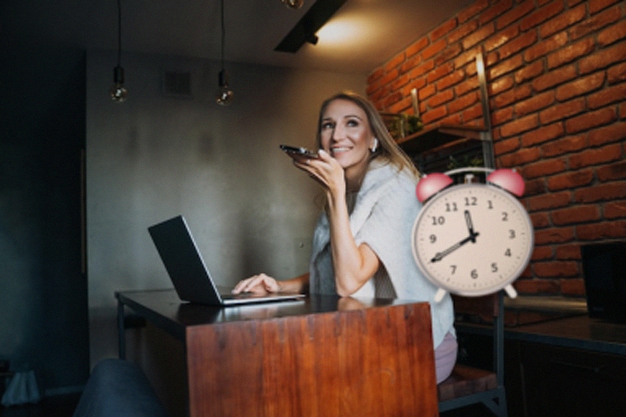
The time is 11:40
